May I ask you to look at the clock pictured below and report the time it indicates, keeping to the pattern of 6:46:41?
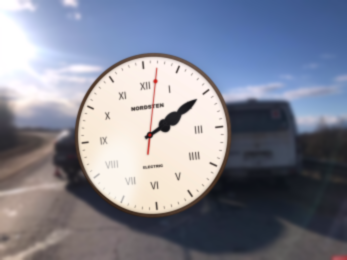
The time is 2:10:02
